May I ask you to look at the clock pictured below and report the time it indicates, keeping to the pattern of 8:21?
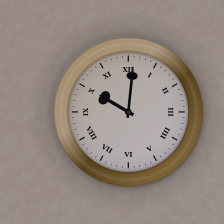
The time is 10:01
